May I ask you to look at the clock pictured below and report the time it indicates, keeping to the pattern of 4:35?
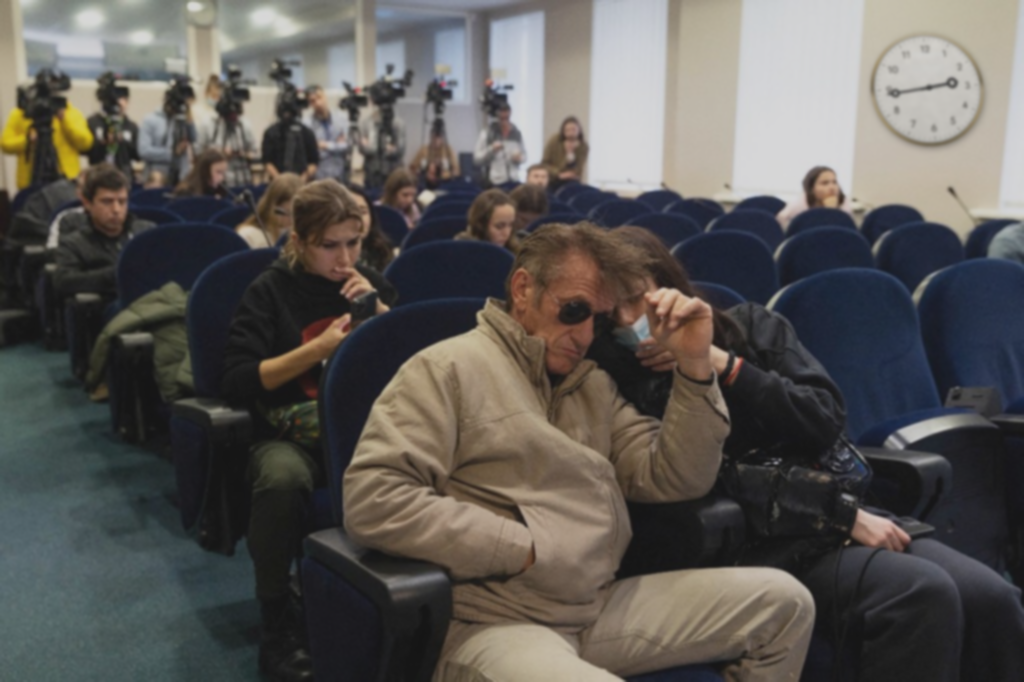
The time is 2:44
